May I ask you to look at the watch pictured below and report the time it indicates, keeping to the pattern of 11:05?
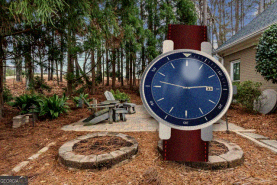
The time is 2:47
